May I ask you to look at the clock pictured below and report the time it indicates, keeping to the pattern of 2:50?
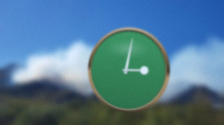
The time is 3:02
